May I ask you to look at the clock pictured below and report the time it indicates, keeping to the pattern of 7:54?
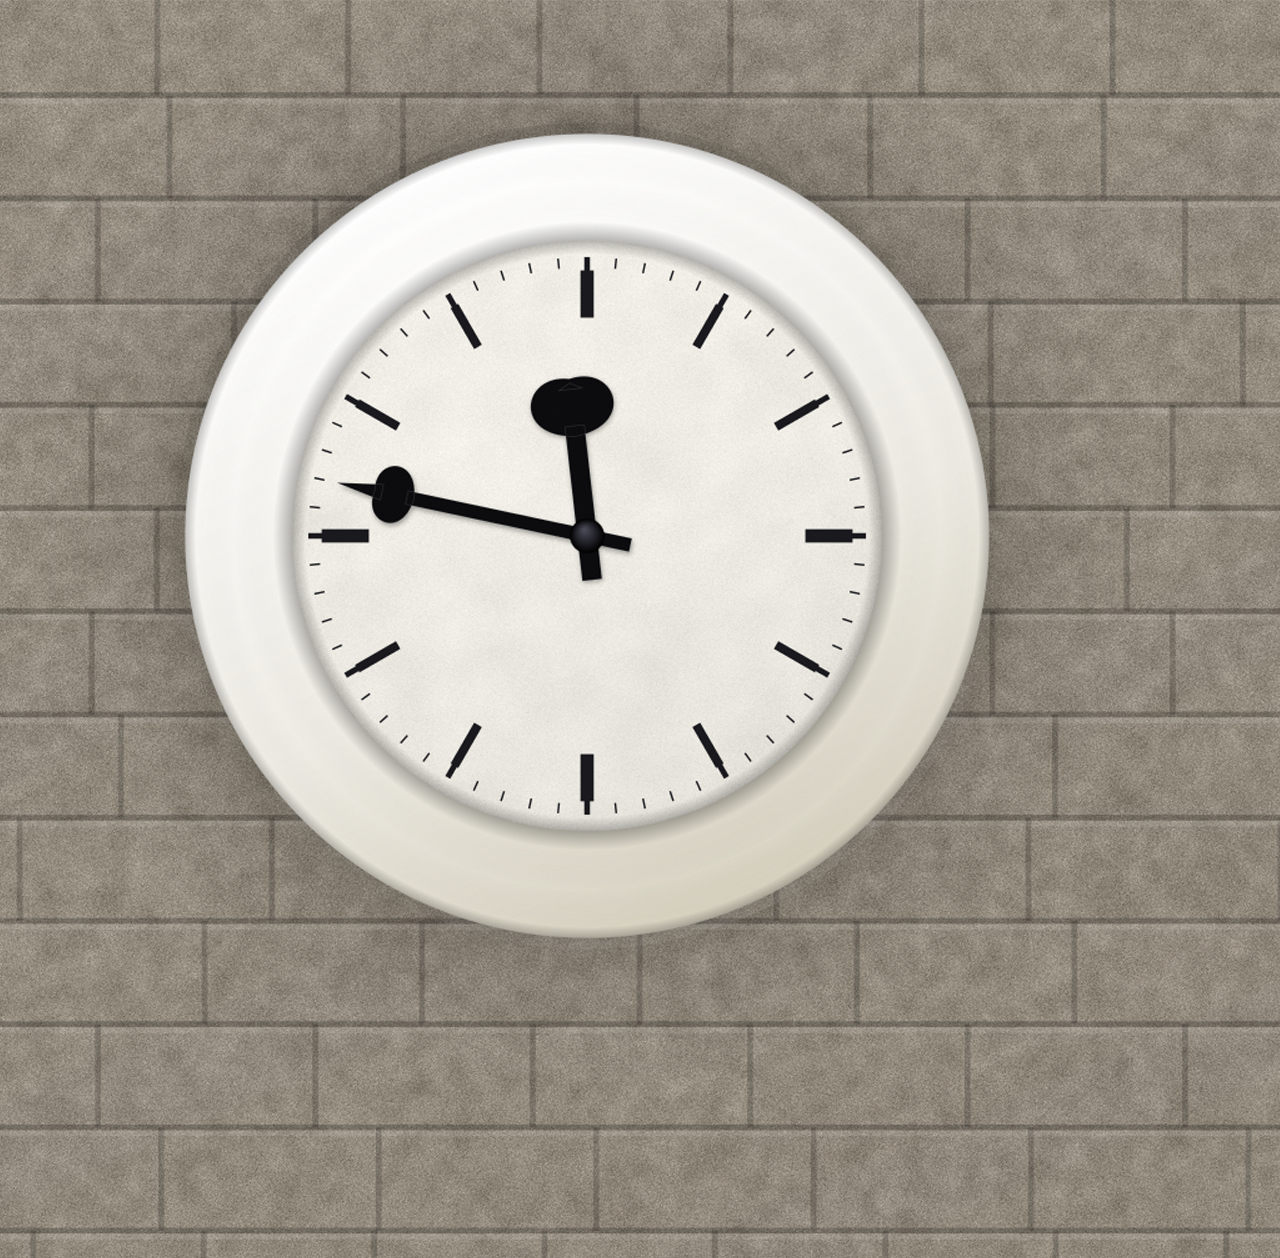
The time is 11:47
